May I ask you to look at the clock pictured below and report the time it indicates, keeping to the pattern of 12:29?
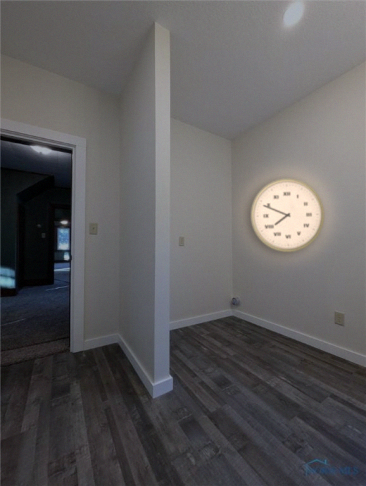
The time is 7:49
